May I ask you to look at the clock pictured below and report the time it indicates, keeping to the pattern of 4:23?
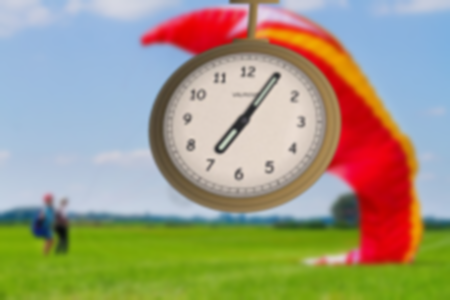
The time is 7:05
